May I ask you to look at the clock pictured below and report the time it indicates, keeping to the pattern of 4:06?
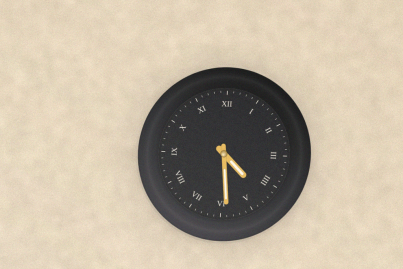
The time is 4:29
